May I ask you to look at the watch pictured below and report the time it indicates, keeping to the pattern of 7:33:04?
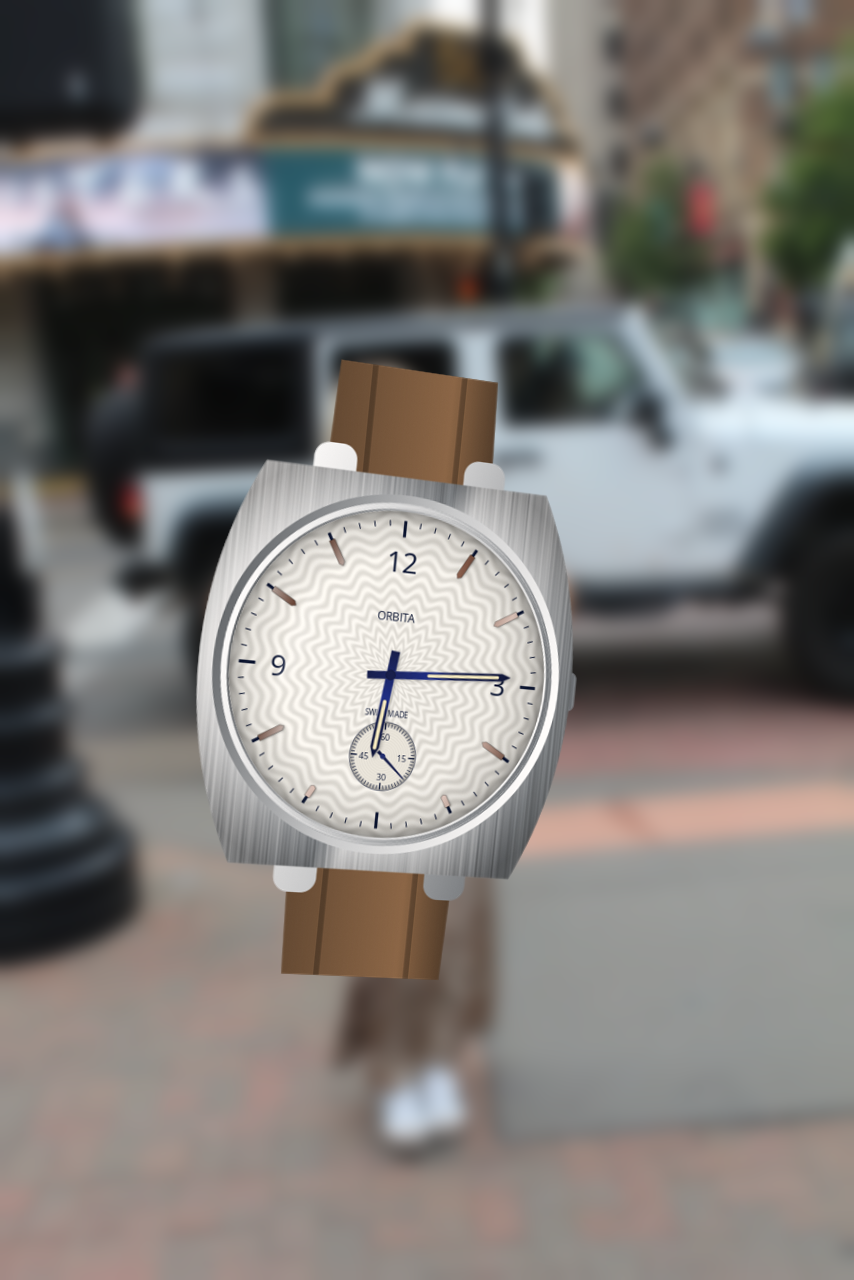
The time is 6:14:22
